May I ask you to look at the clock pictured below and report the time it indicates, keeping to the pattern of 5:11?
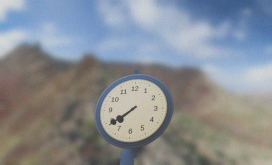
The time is 7:39
